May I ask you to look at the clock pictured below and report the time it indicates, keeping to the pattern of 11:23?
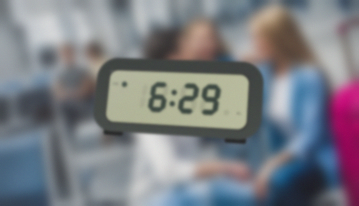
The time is 6:29
